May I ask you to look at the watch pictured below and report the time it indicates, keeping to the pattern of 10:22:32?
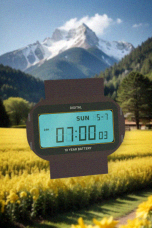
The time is 7:00:03
